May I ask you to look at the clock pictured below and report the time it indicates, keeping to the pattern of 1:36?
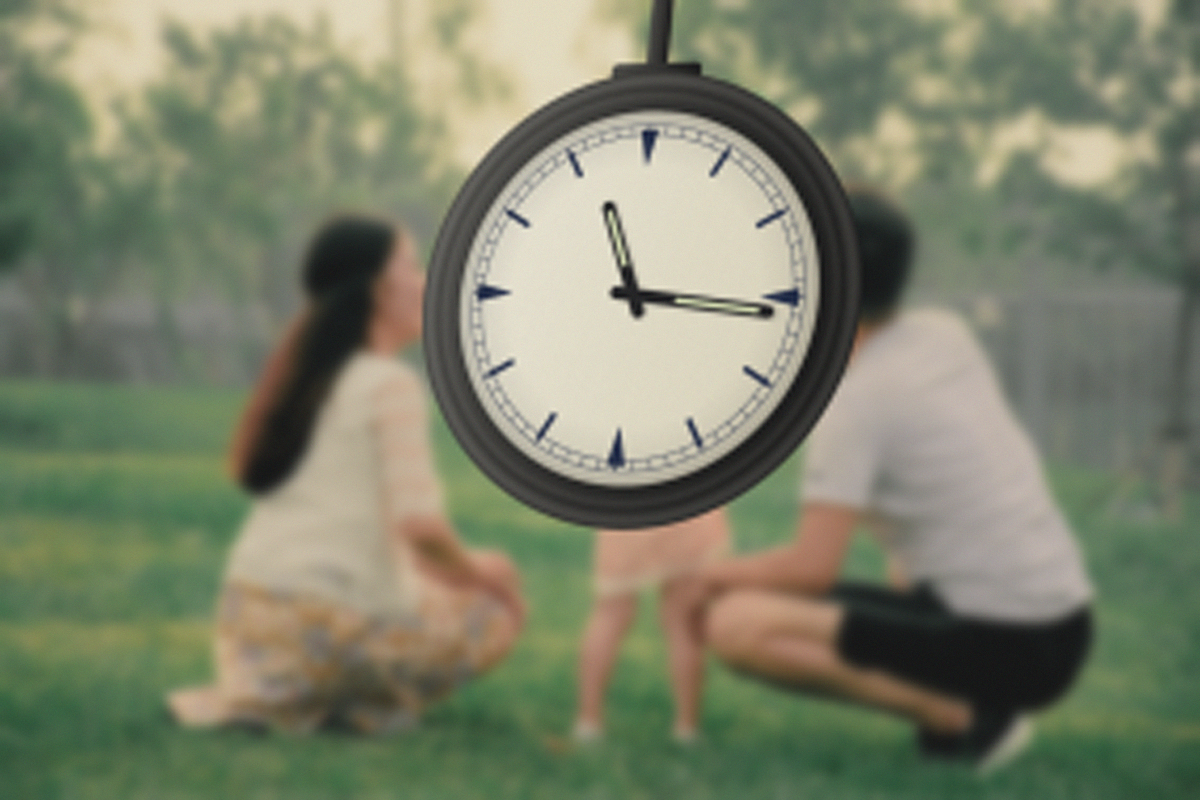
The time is 11:16
